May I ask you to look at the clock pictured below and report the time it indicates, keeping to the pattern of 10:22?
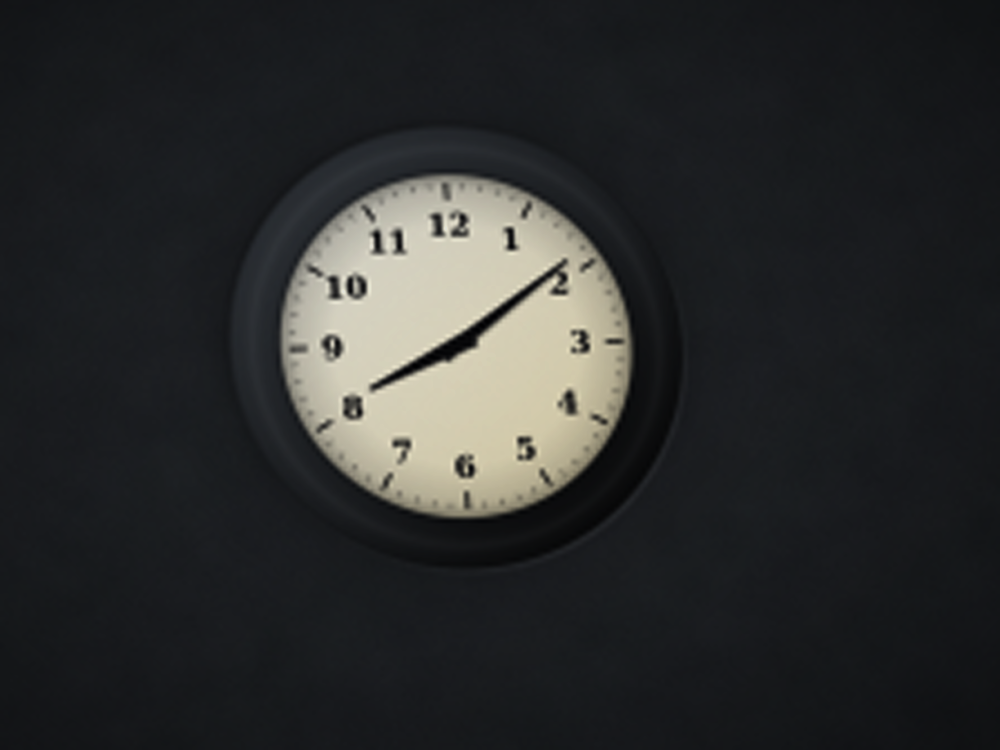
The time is 8:09
